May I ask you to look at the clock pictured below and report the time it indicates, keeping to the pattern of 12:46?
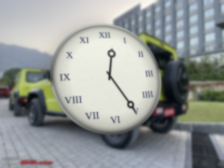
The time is 12:25
